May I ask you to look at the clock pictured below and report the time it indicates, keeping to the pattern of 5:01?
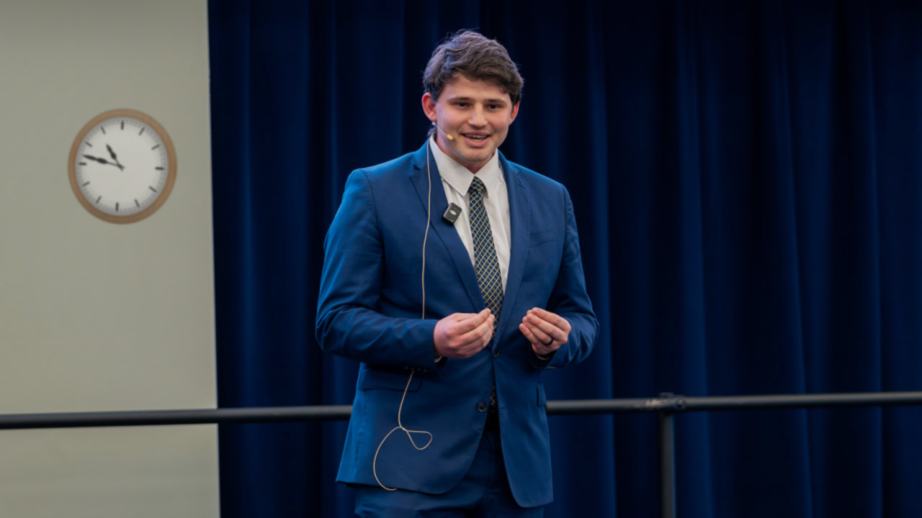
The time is 10:47
